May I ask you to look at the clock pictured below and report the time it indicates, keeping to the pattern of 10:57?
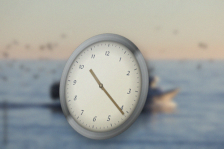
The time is 10:21
